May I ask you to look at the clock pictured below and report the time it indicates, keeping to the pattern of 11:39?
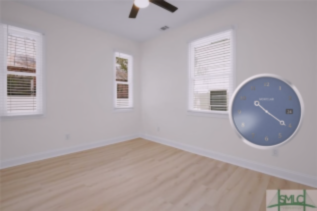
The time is 10:21
